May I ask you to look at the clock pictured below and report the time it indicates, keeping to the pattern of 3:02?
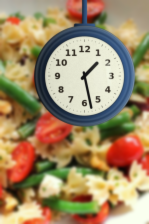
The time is 1:28
